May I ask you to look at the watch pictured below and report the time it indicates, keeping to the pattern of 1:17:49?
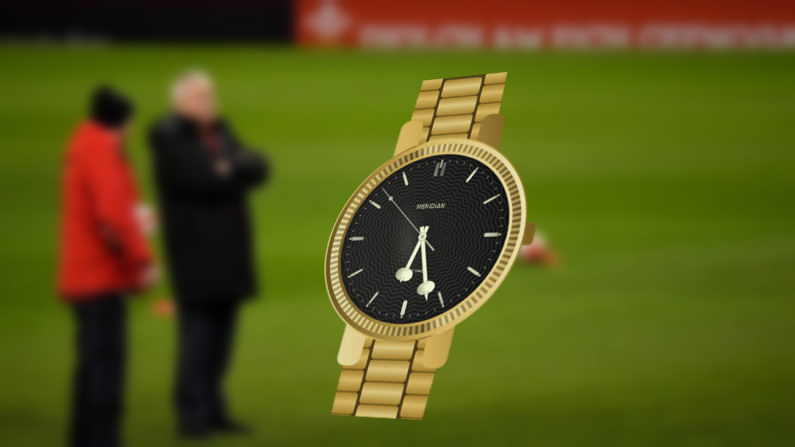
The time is 6:26:52
